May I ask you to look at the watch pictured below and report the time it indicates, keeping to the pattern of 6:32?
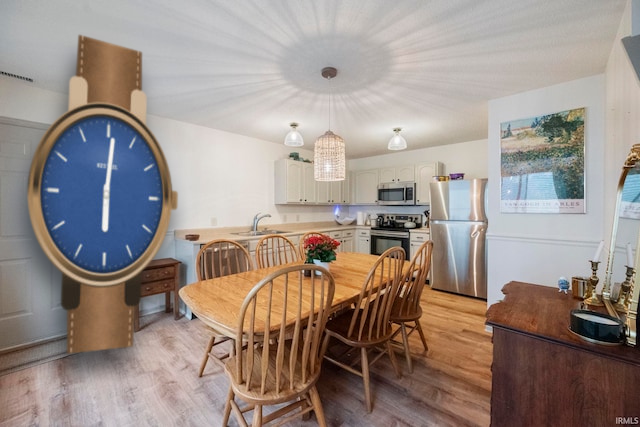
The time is 6:01
